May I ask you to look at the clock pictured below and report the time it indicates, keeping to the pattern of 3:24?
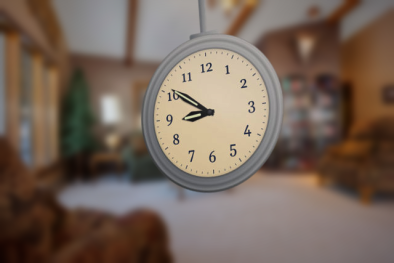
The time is 8:51
